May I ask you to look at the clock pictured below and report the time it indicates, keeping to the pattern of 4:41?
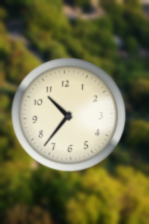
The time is 10:37
